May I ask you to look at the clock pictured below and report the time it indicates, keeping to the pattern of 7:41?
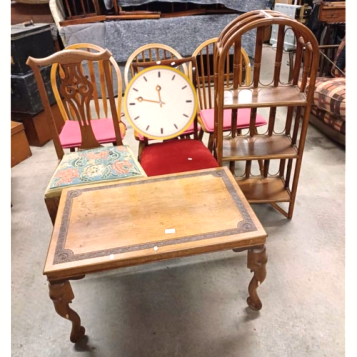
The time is 11:47
